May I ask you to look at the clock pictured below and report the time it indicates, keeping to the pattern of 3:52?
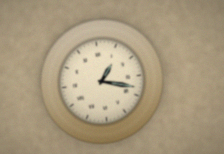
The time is 1:18
